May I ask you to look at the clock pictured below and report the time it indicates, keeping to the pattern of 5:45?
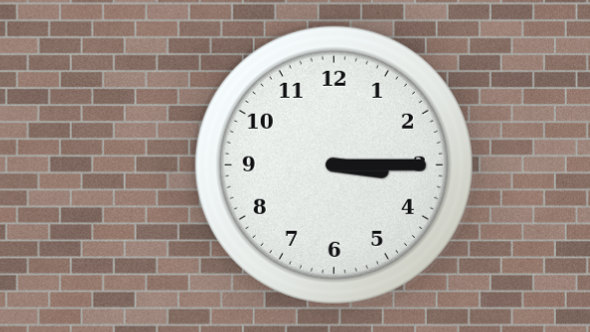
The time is 3:15
